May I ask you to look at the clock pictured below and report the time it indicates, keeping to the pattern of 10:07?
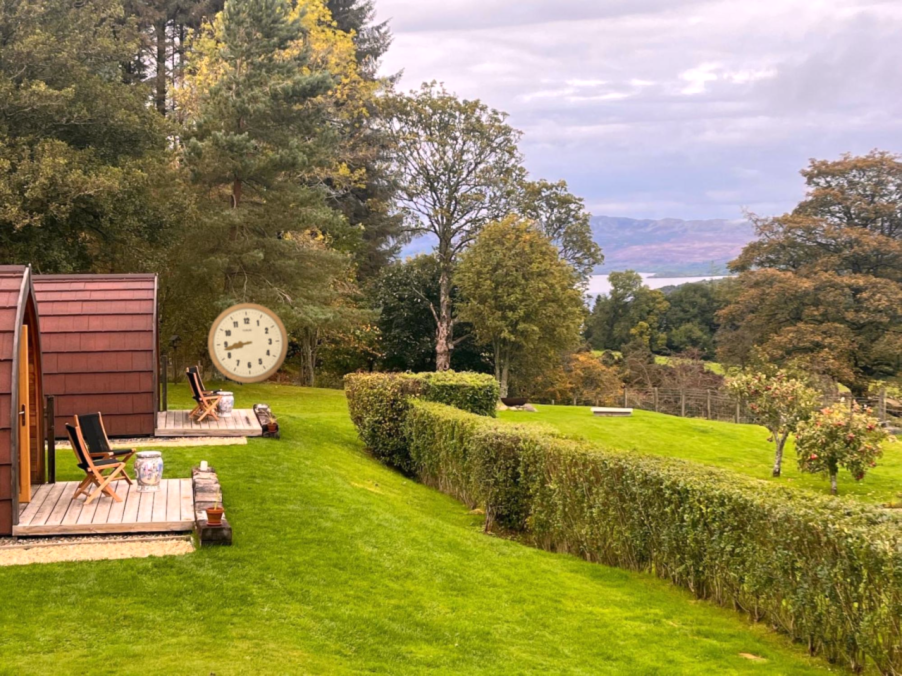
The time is 8:43
